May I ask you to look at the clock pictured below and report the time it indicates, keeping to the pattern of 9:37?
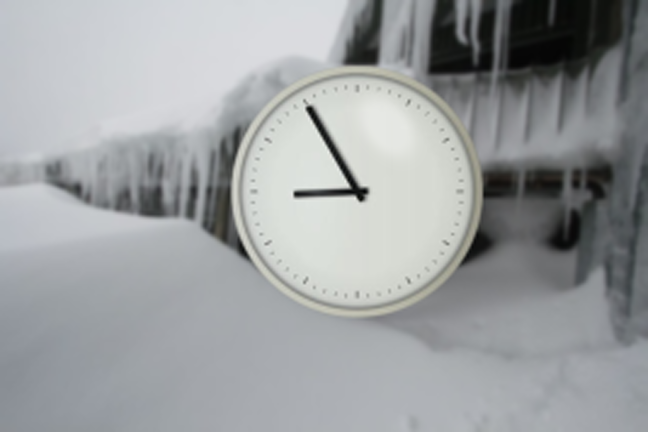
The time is 8:55
